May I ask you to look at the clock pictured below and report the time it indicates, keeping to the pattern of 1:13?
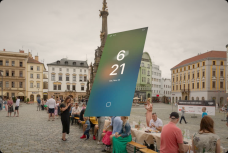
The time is 6:21
